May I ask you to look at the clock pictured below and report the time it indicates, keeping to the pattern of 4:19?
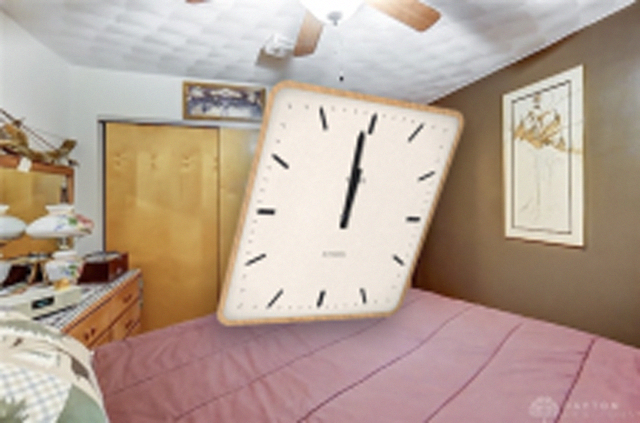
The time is 11:59
